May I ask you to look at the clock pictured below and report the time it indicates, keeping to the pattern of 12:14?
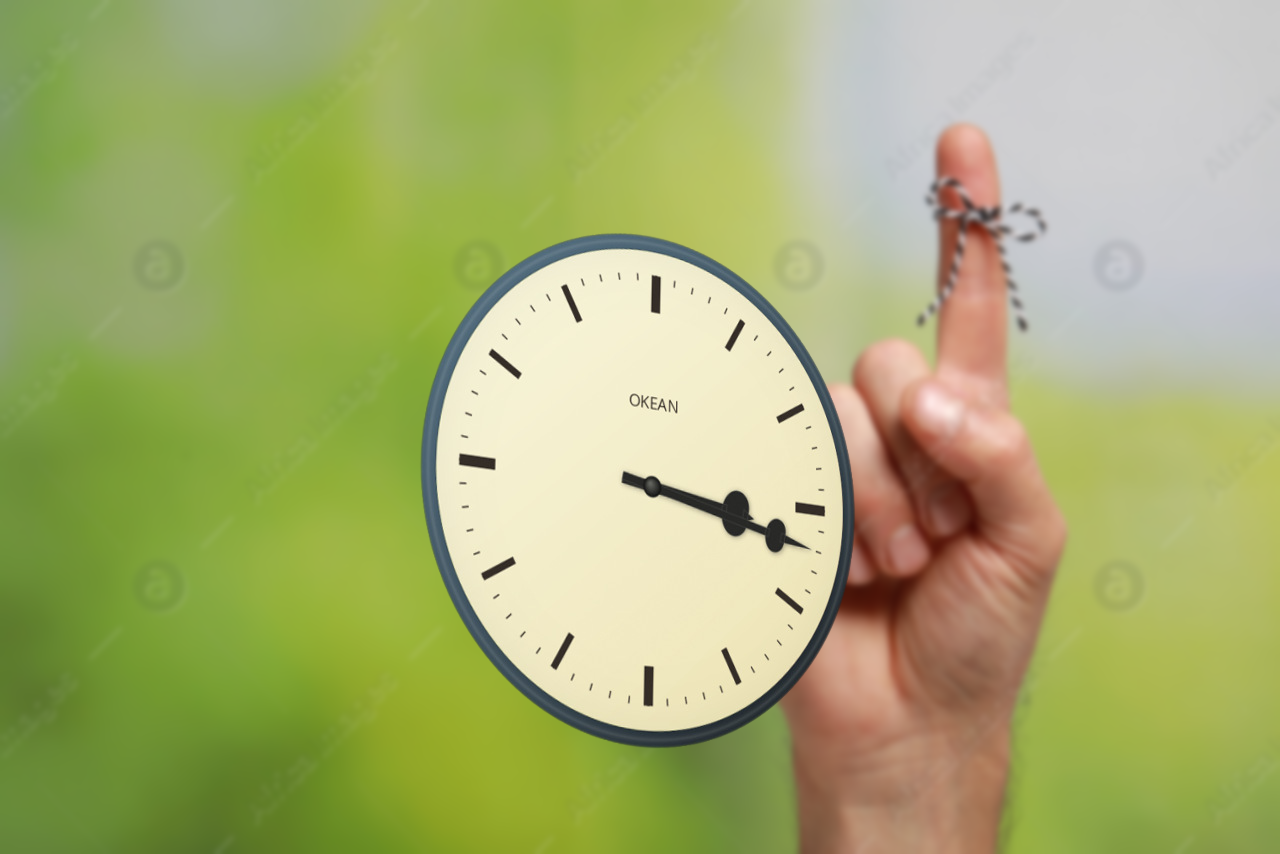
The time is 3:17
